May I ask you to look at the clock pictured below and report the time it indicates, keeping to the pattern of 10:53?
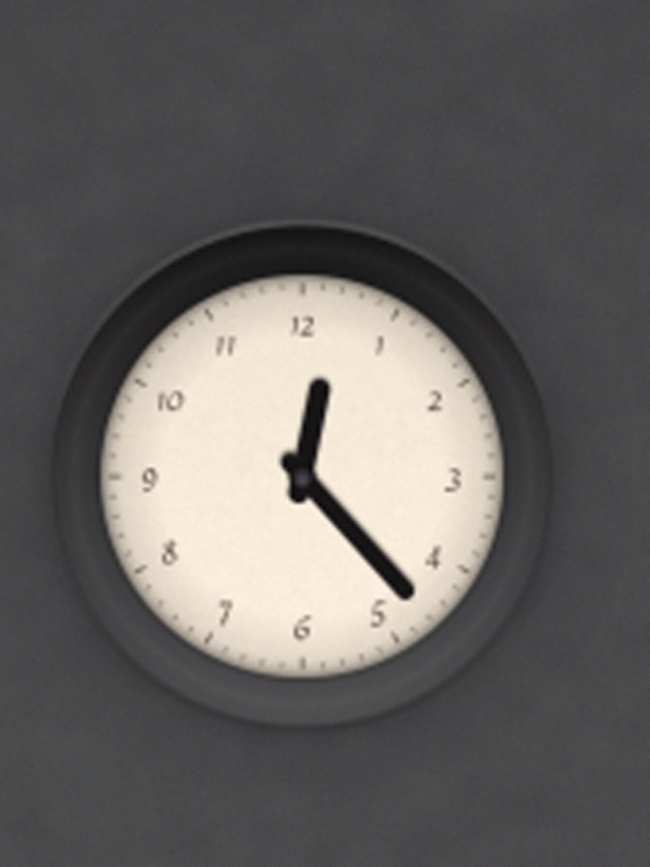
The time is 12:23
